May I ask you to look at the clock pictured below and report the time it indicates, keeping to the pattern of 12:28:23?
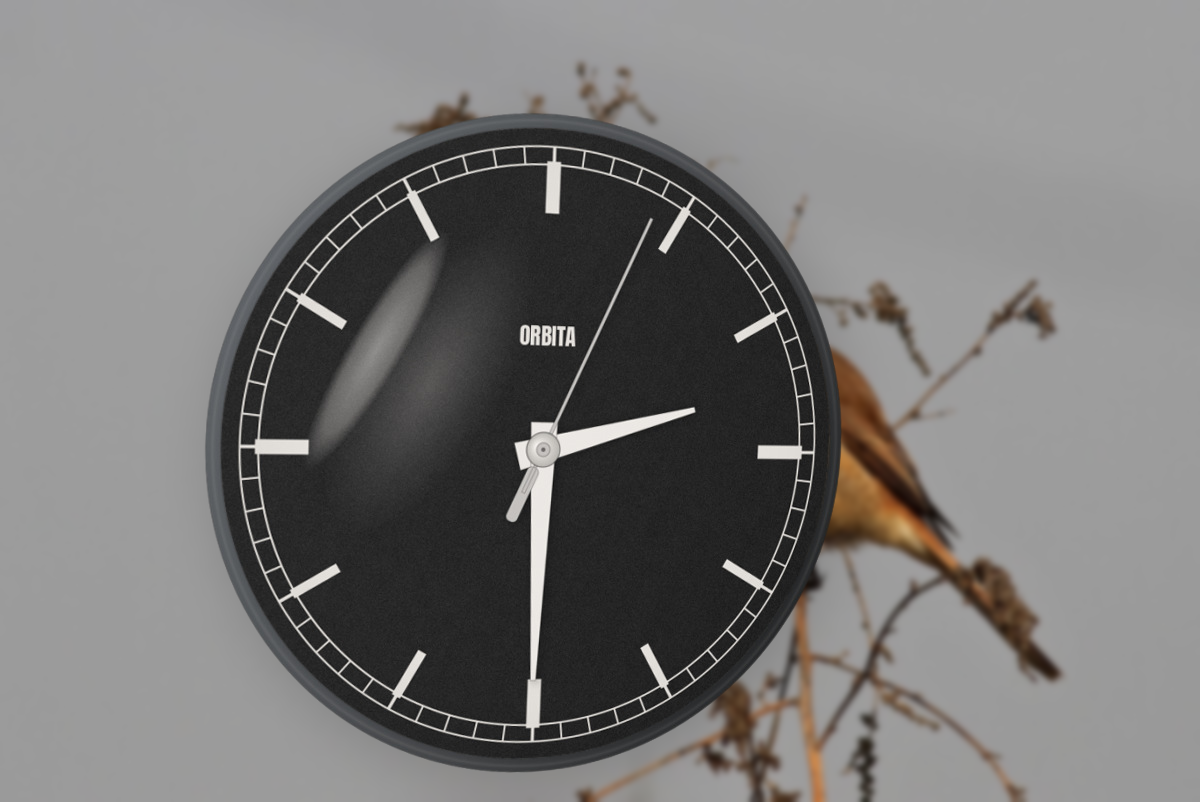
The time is 2:30:04
